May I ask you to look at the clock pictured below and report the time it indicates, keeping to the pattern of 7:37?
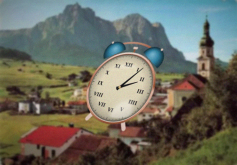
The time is 2:06
